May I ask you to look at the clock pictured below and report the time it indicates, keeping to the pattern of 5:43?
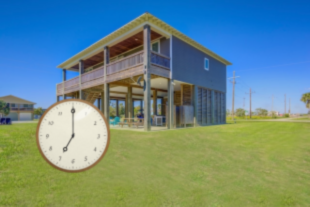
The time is 7:00
